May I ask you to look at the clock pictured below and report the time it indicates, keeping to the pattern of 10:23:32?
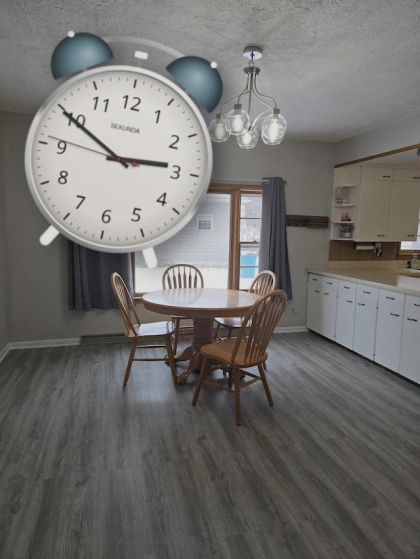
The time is 2:49:46
